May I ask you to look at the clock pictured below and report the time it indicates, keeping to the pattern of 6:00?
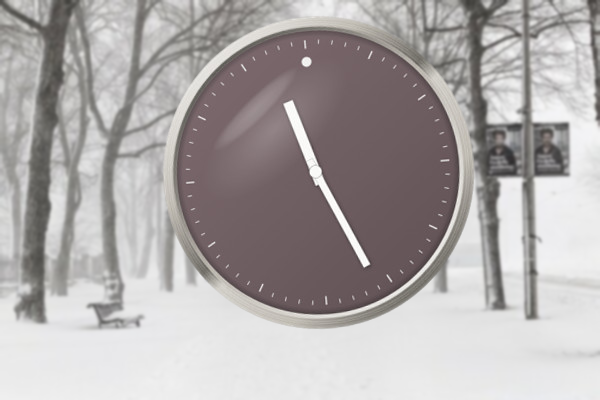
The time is 11:26
